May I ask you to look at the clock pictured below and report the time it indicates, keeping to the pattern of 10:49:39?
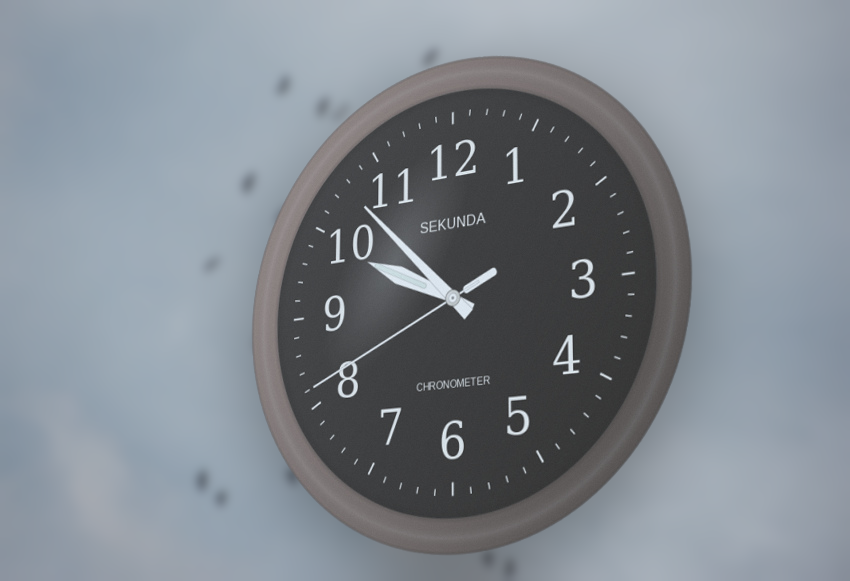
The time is 9:52:41
